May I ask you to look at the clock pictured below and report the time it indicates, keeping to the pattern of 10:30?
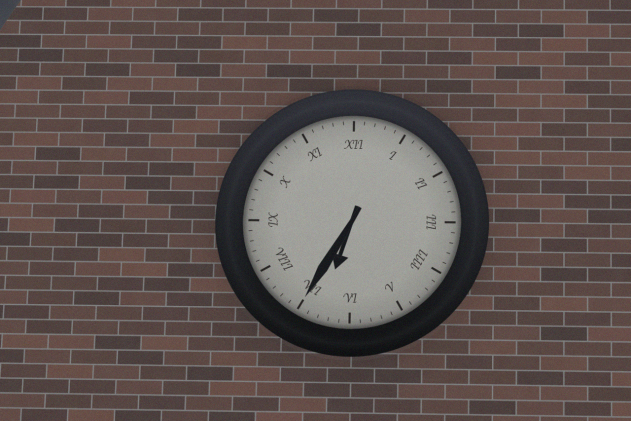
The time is 6:35
